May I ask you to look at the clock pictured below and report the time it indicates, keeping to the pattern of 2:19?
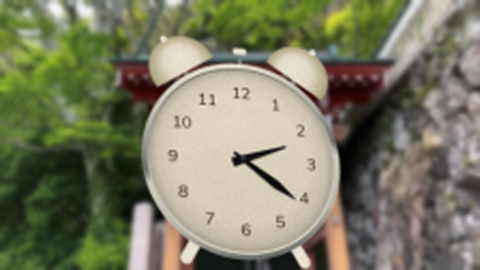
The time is 2:21
